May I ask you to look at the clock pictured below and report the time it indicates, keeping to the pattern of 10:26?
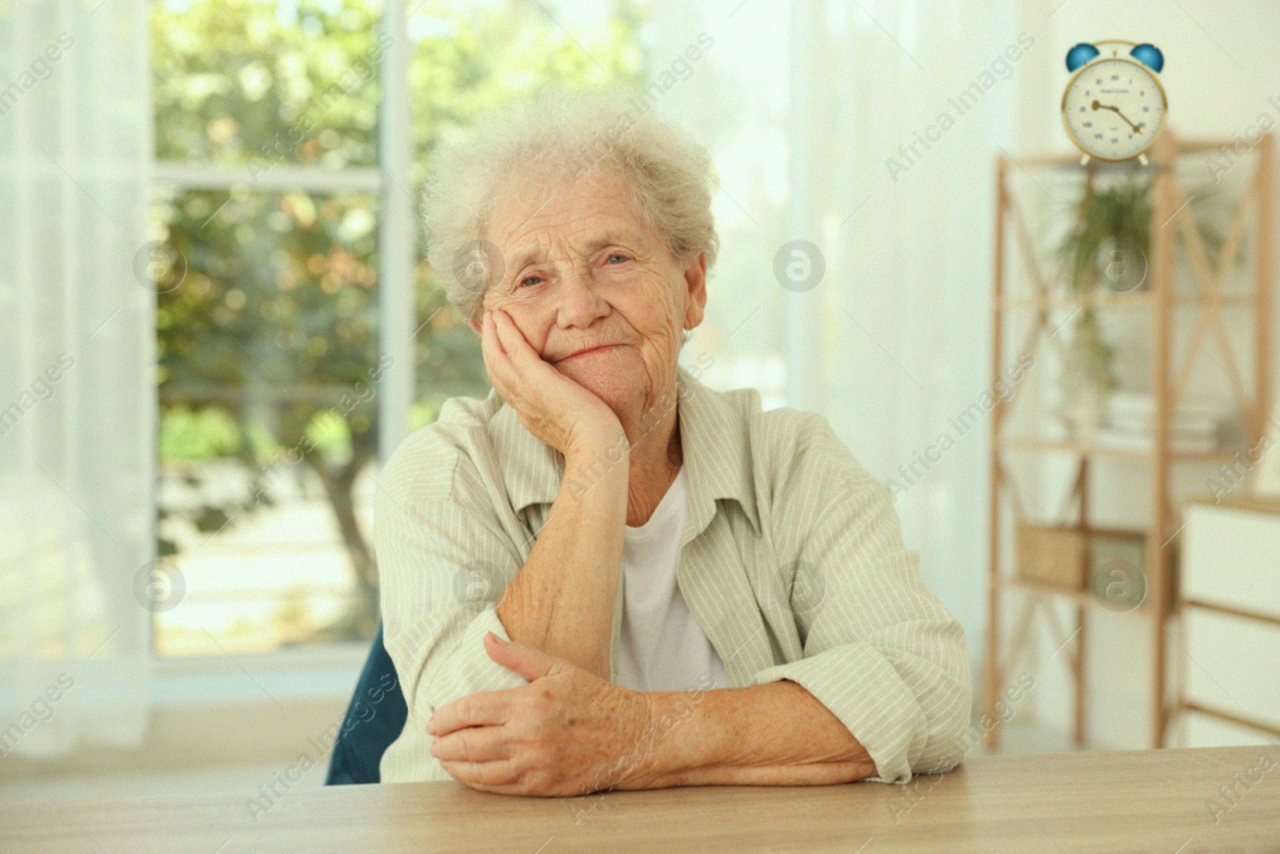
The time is 9:22
